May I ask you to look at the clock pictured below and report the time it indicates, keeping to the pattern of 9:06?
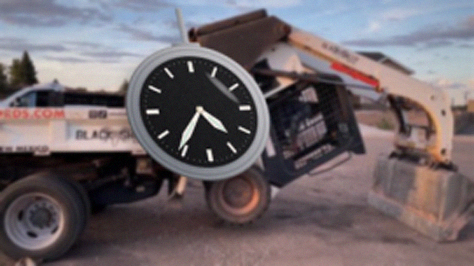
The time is 4:36
